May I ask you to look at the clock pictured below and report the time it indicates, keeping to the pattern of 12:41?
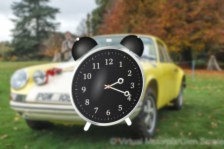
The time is 2:19
